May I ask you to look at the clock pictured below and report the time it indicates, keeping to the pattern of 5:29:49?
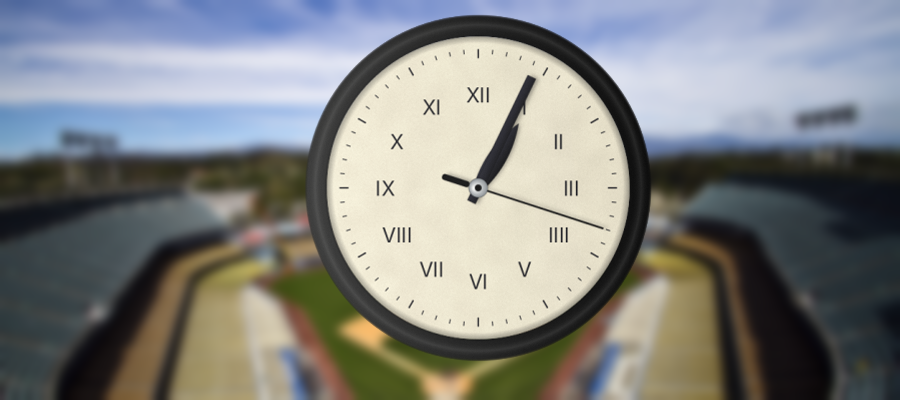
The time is 1:04:18
